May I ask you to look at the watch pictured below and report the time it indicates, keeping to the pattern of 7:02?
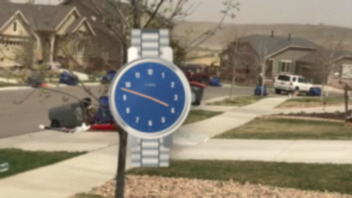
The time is 3:48
